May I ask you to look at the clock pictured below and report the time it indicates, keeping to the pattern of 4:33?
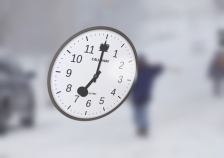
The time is 7:00
